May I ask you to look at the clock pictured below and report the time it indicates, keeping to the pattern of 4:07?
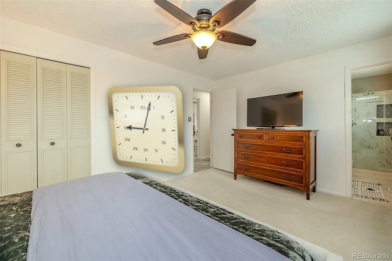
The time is 9:03
